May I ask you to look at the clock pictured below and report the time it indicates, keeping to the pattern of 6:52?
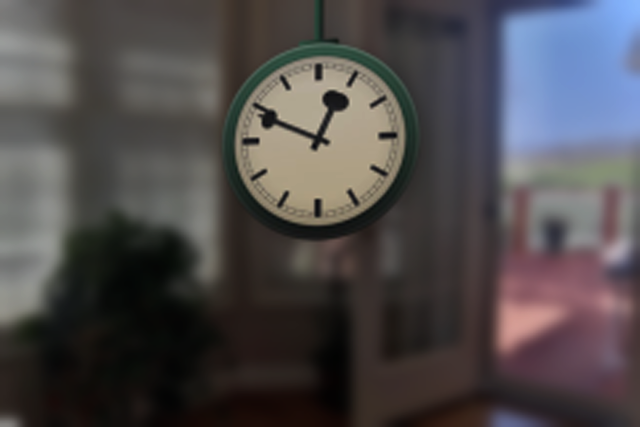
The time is 12:49
